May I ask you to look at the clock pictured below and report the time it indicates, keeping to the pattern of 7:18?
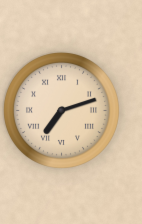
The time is 7:12
